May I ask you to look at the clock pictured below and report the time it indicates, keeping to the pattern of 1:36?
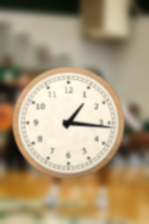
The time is 1:16
